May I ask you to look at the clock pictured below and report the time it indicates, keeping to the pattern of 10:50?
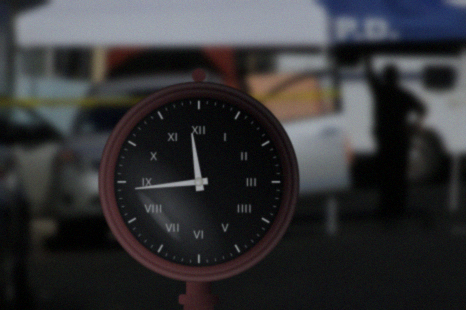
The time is 11:44
